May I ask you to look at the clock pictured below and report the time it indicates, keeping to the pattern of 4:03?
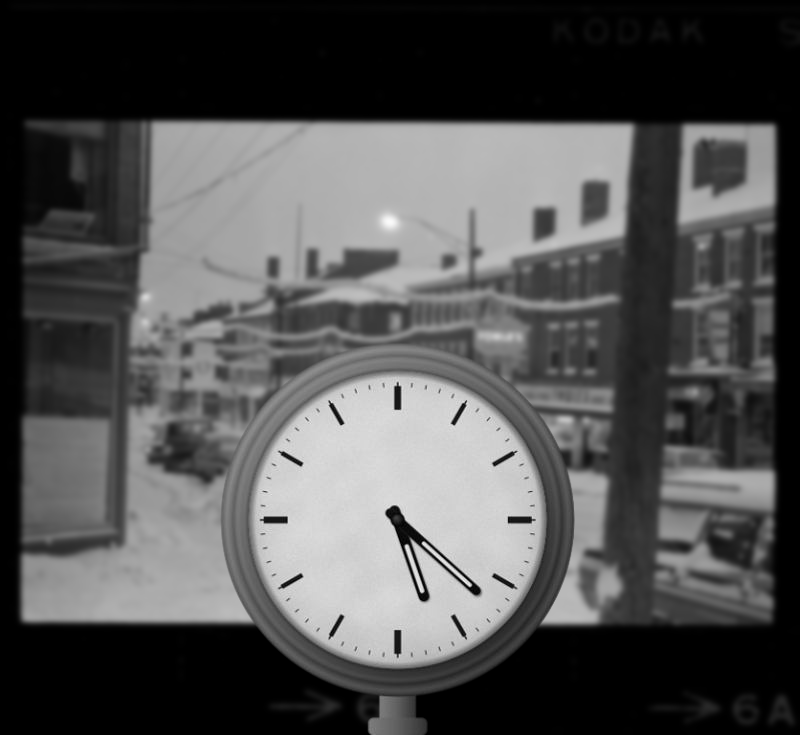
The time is 5:22
